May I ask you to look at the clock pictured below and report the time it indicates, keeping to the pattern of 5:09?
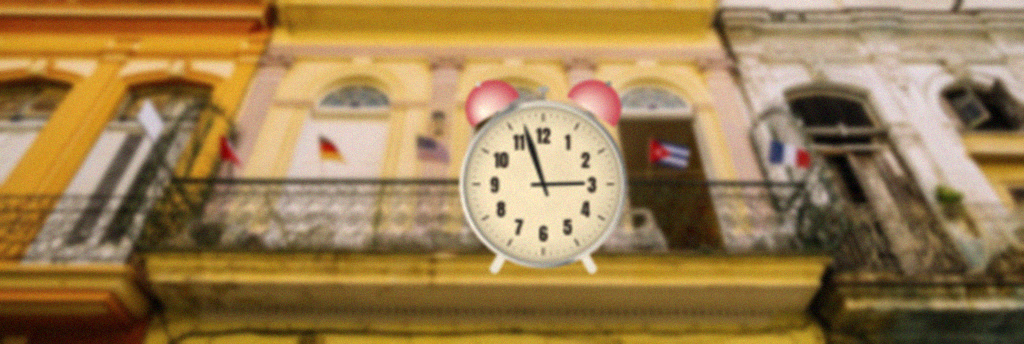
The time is 2:57
